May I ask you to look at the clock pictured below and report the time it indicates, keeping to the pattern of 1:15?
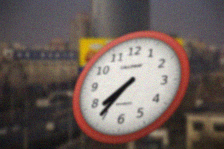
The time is 7:36
